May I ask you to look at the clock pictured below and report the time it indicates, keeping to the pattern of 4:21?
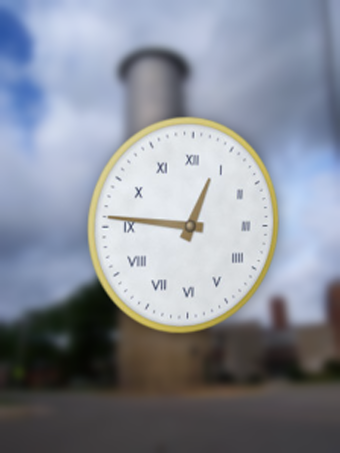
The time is 12:46
